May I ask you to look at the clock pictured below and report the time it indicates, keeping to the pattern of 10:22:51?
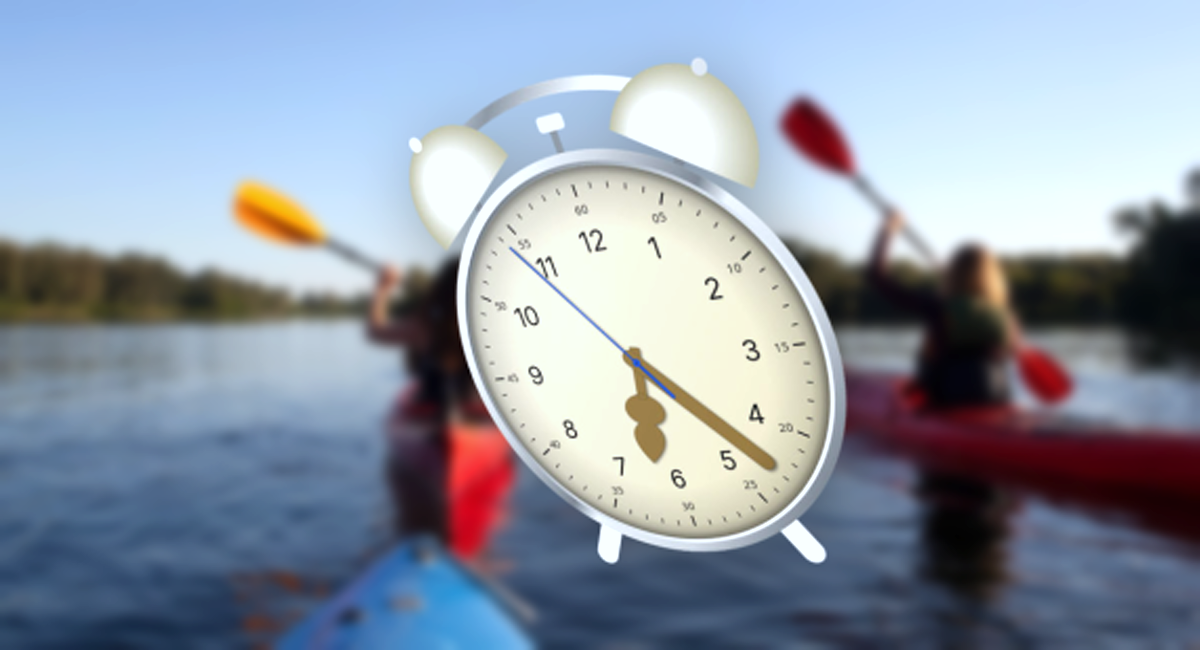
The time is 6:22:54
